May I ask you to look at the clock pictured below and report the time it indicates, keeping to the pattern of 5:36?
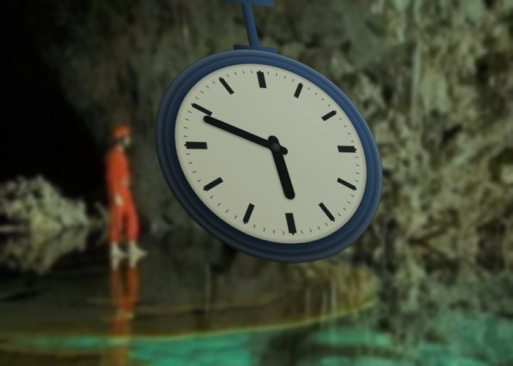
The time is 5:49
